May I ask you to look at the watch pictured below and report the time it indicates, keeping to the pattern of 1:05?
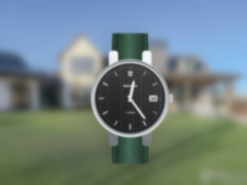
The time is 12:24
